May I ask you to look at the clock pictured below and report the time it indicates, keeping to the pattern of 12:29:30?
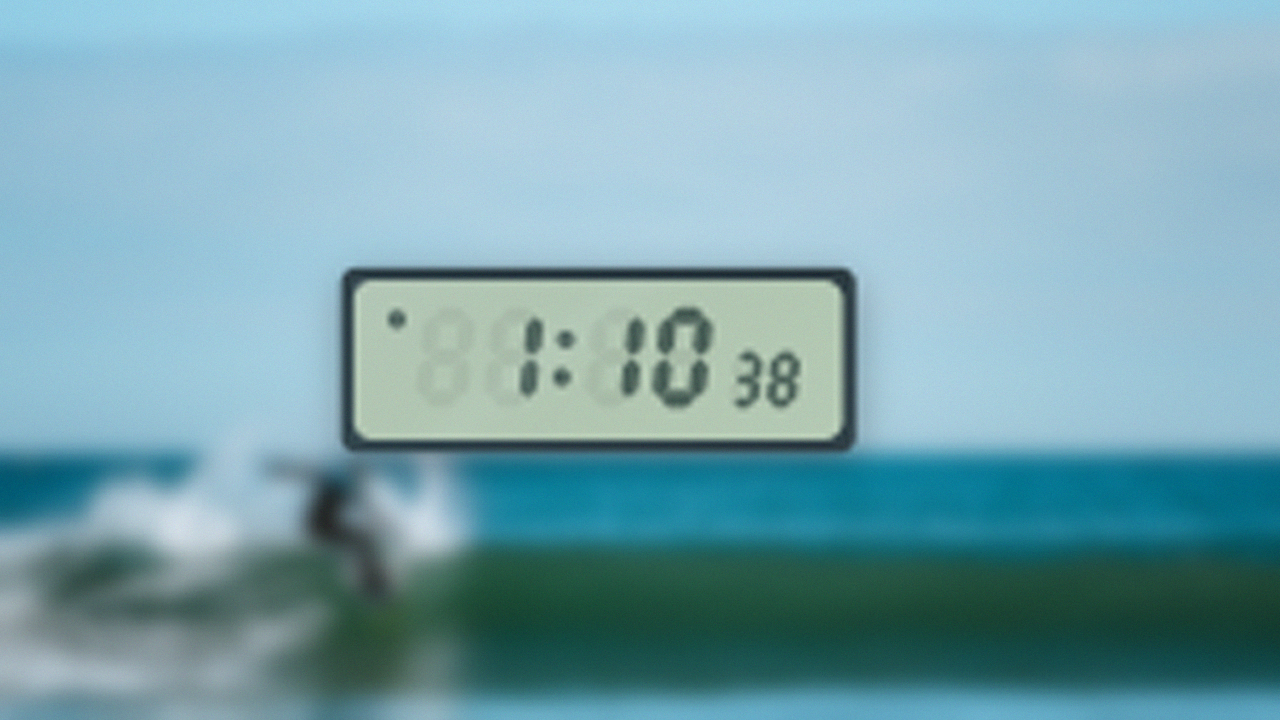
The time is 1:10:38
